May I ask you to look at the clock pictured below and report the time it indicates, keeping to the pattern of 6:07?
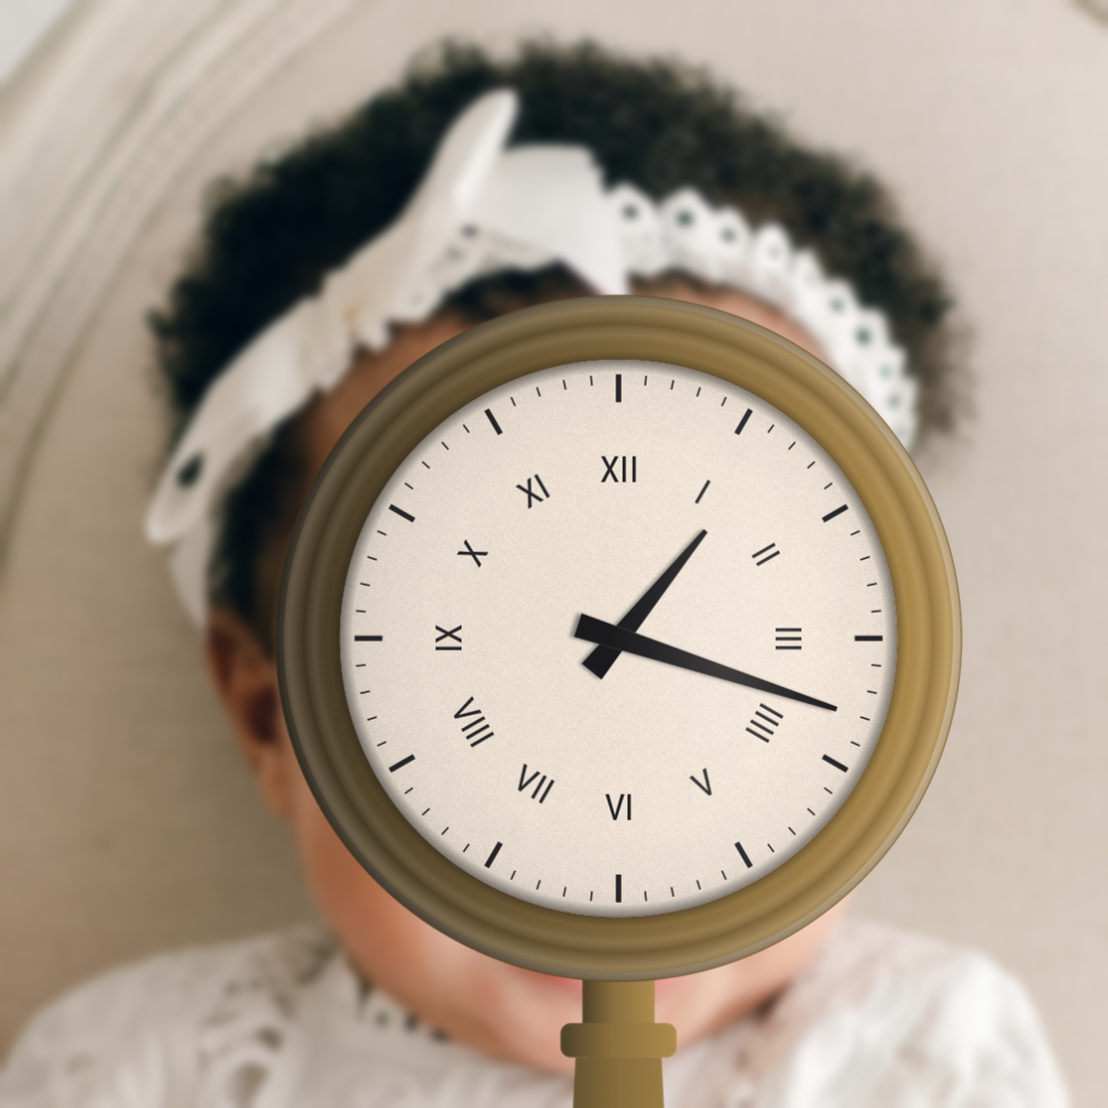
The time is 1:18
